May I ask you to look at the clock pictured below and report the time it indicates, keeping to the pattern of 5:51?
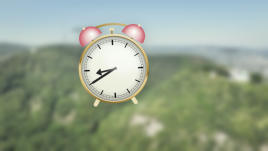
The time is 8:40
